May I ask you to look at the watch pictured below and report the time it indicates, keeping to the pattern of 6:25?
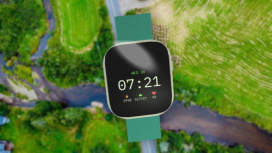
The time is 7:21
